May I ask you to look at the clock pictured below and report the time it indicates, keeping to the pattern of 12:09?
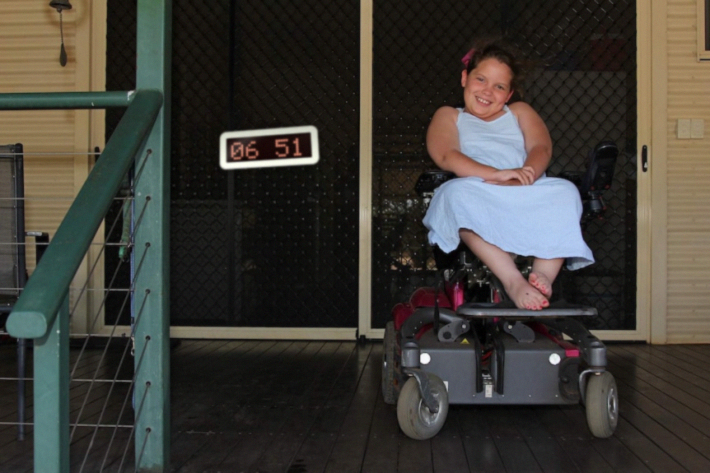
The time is 6:51
